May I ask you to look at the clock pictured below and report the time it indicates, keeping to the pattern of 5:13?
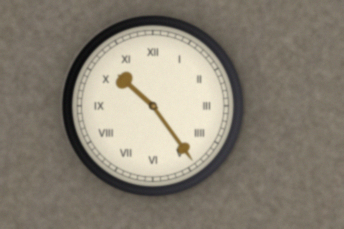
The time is 10:24
